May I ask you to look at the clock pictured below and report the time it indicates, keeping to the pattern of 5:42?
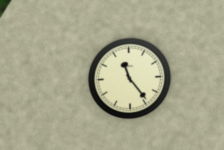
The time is 11:24
